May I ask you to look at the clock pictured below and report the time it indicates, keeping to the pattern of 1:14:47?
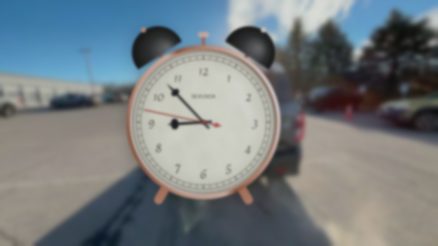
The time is 8:52:47
